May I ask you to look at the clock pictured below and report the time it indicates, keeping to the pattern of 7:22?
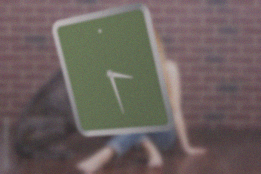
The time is 3:29
